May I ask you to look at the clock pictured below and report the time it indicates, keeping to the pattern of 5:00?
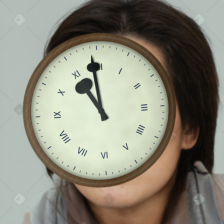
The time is 10:59
